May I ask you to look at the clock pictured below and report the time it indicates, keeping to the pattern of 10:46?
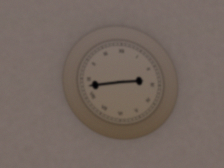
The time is 2:43
